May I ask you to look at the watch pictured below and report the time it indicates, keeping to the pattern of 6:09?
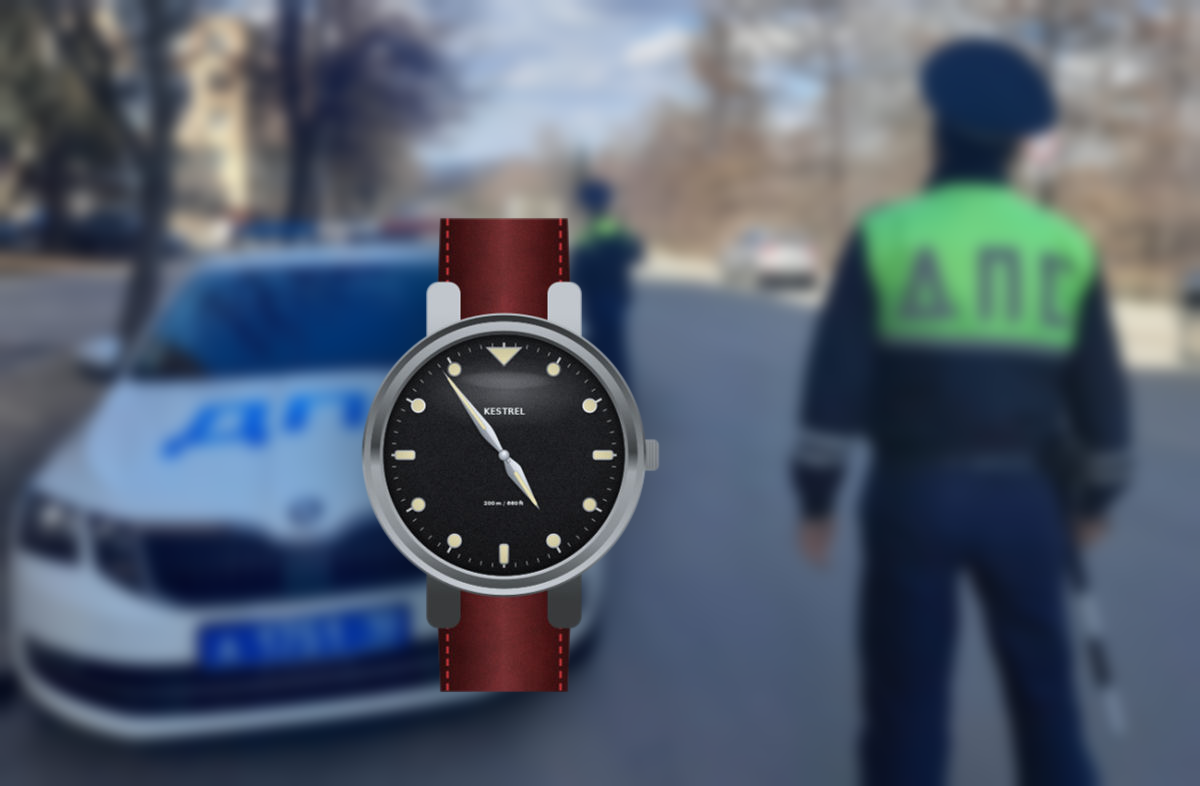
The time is 4:54
